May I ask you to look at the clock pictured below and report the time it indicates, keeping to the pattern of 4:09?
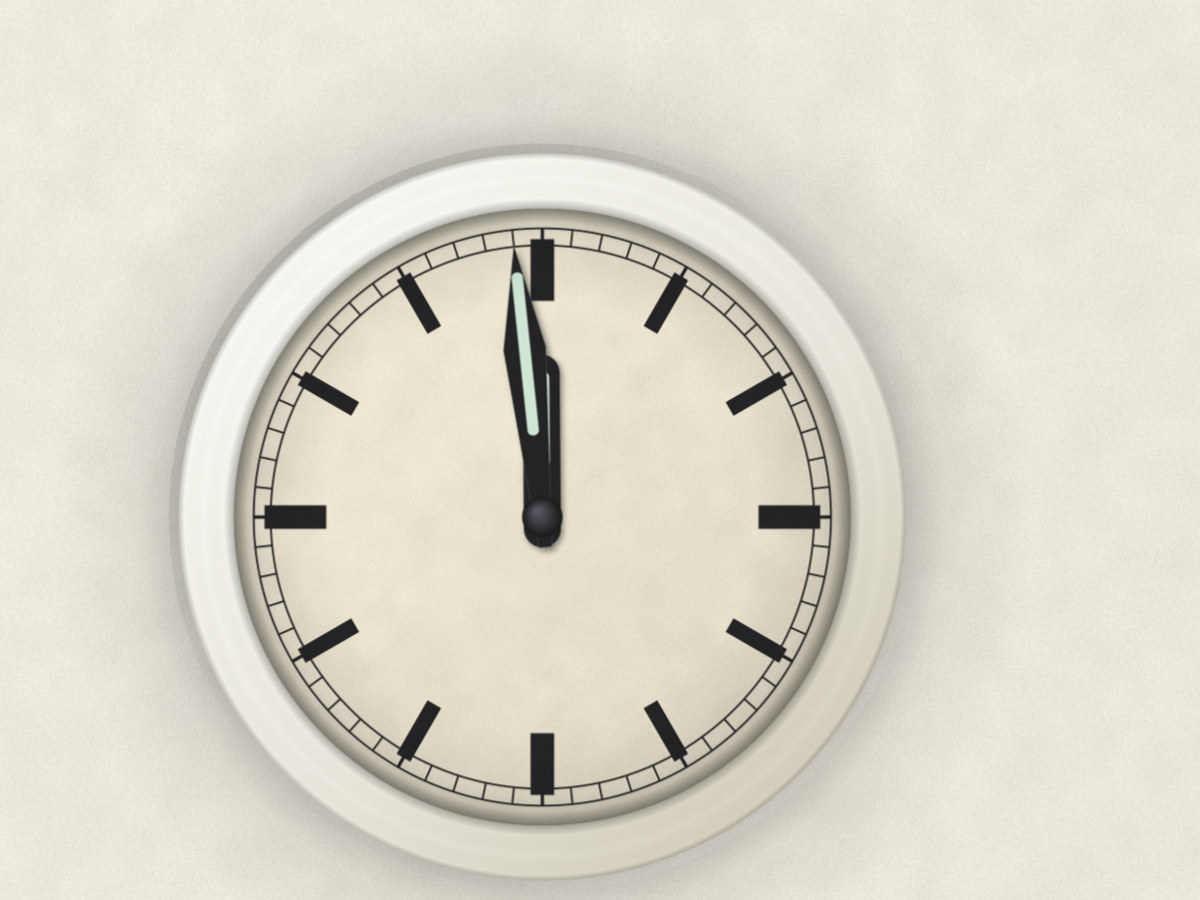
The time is 11:59
